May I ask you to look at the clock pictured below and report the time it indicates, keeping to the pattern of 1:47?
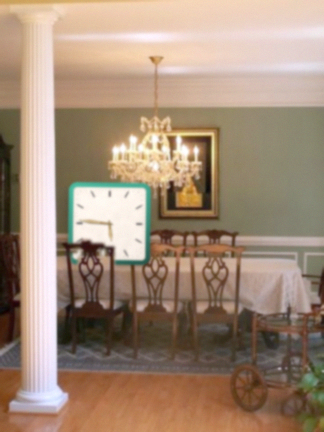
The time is 5:46
